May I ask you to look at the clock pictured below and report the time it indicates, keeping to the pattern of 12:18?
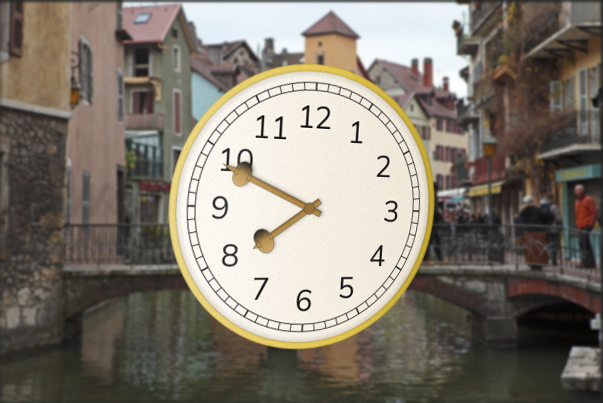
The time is 7:49
